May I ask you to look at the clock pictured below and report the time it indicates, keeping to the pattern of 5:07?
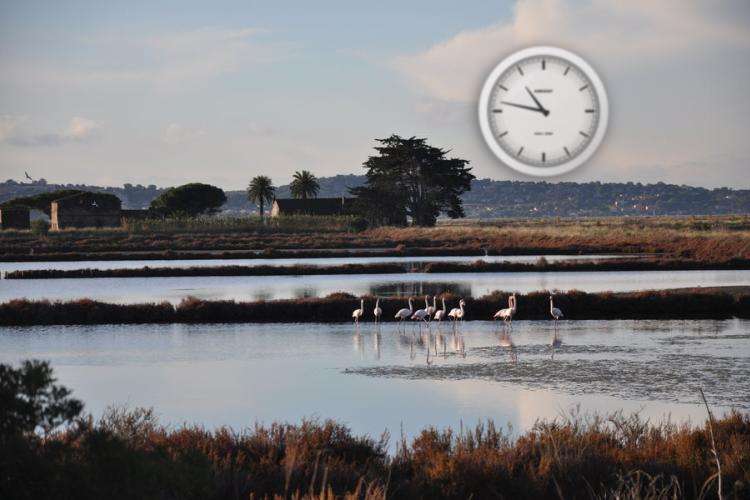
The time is 10:47
